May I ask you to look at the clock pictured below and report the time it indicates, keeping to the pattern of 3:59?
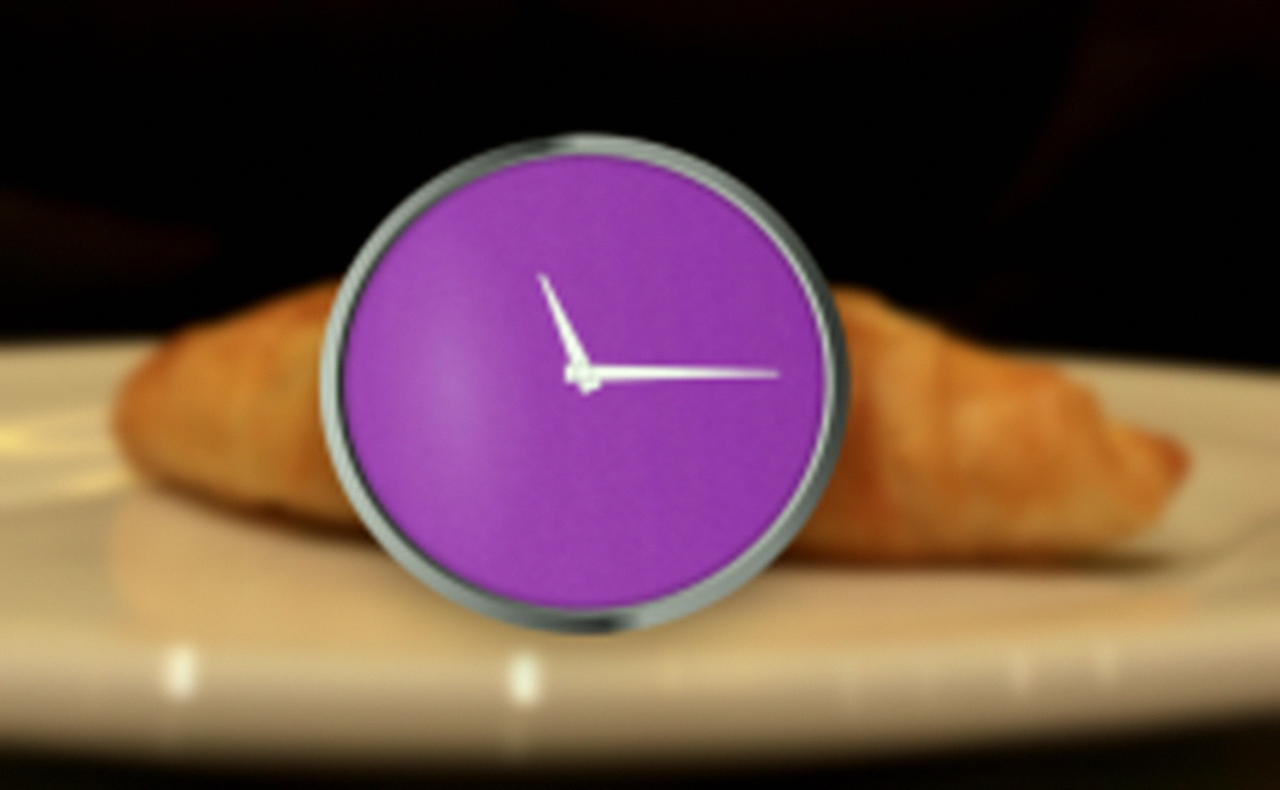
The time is 11:15
